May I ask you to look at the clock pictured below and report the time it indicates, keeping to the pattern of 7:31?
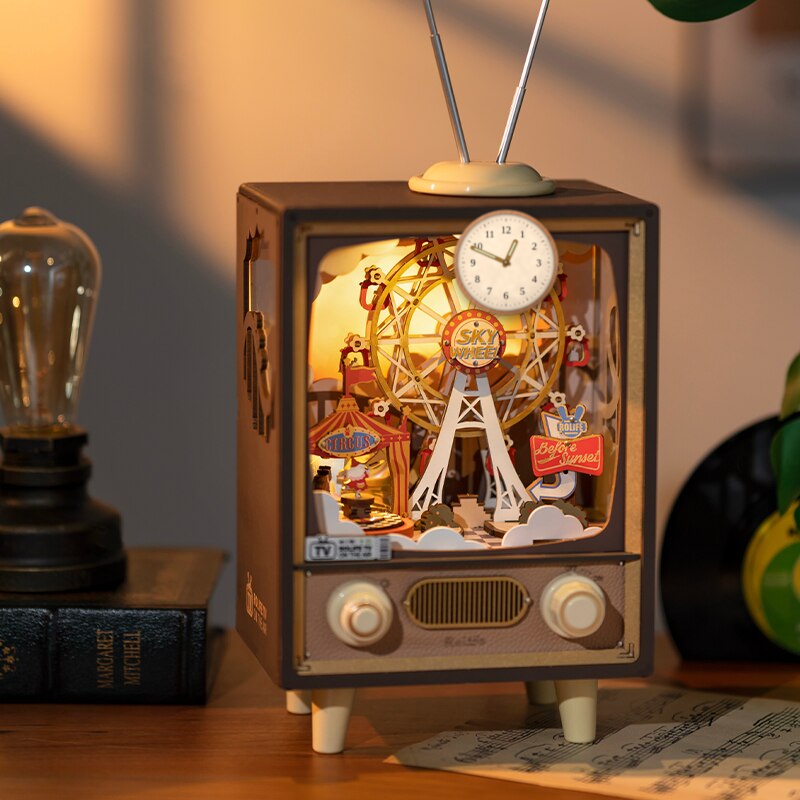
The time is 12:49
